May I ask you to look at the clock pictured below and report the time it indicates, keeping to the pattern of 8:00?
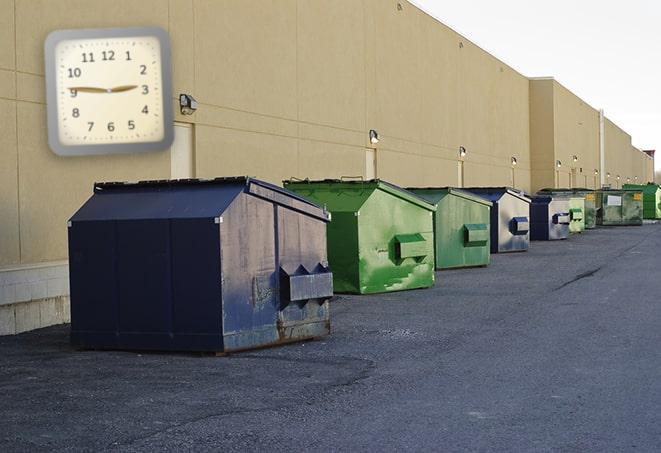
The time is 2:46
